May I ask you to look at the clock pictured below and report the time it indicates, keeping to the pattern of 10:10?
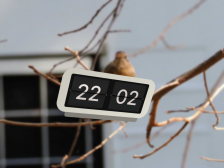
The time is 22:02
